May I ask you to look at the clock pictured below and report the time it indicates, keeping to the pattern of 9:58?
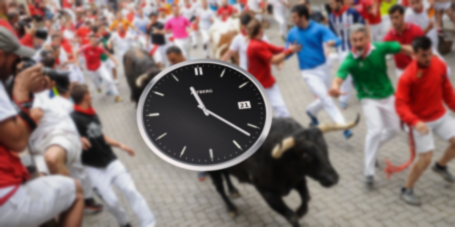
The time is 11:22
